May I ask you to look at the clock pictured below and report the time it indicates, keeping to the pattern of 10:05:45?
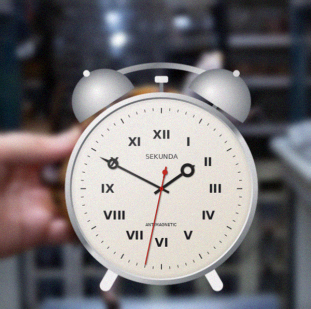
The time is 1:49:32
